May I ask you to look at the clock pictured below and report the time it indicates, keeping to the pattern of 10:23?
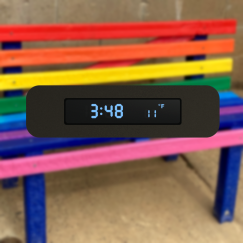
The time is 3:48
